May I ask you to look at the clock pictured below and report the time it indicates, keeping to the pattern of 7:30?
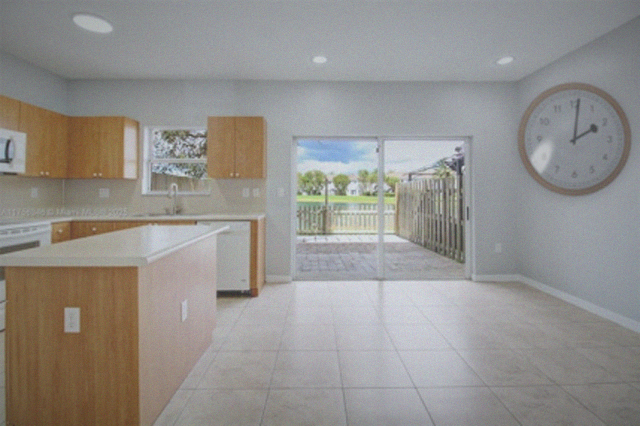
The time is 2:01
